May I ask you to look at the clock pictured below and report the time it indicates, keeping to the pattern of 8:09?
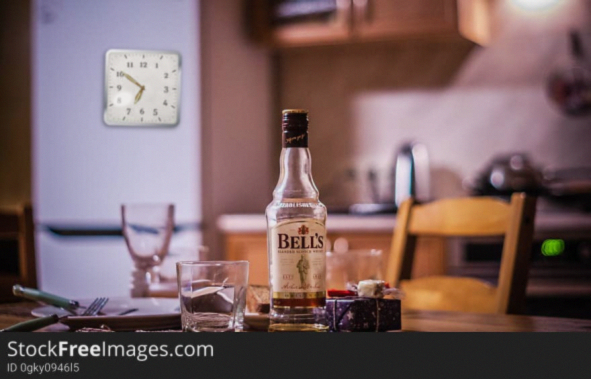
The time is 6:51
